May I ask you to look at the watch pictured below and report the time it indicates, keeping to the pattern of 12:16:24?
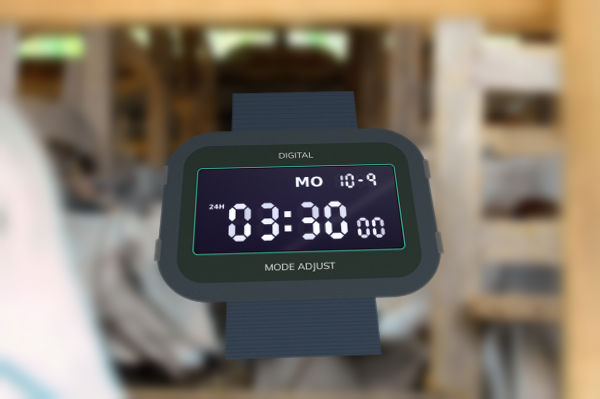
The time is 3:30:00
